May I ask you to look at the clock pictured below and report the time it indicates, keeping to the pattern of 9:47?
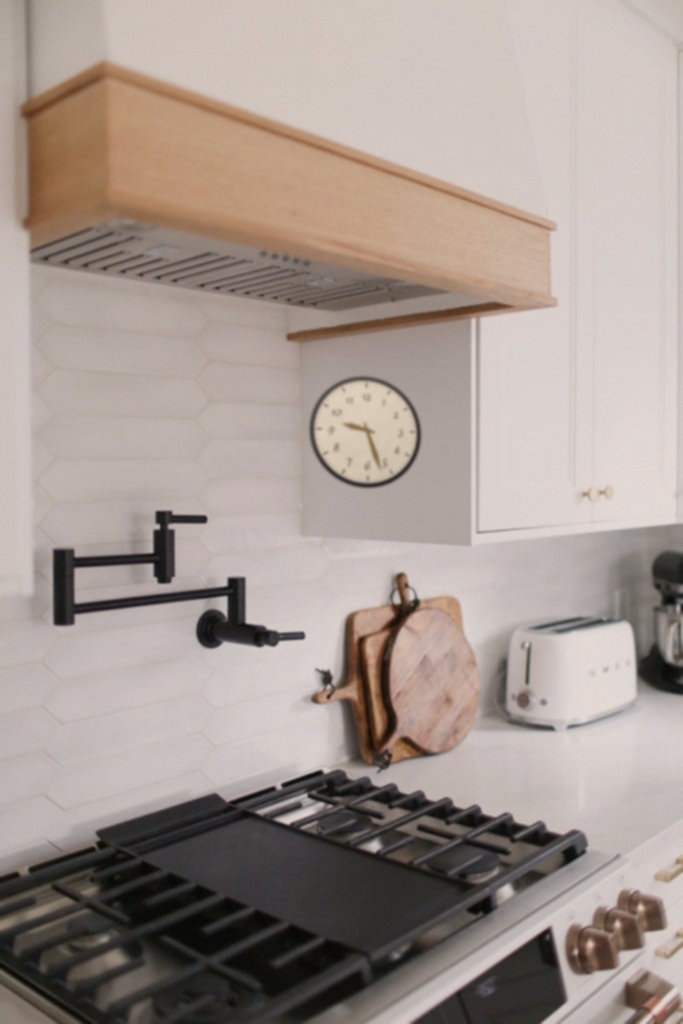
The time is 9:27
